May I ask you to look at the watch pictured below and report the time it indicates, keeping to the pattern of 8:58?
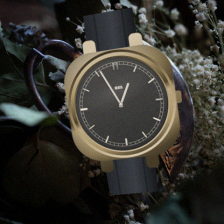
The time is 12:56
